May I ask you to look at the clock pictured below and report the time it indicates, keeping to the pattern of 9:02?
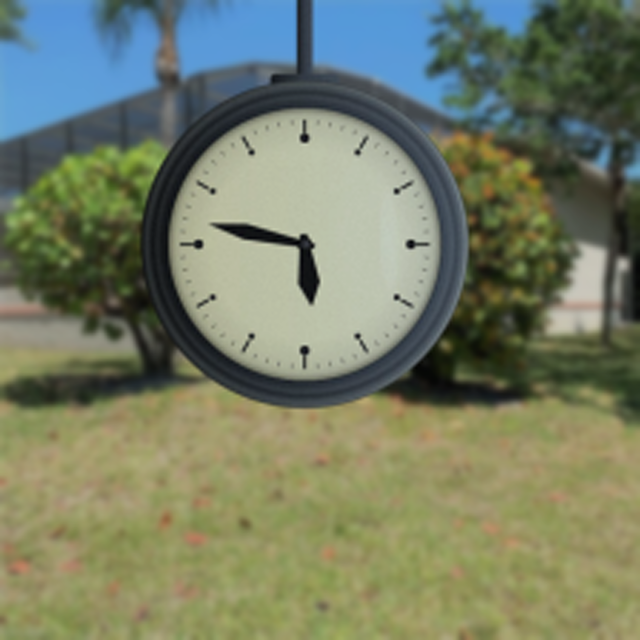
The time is 5:47
